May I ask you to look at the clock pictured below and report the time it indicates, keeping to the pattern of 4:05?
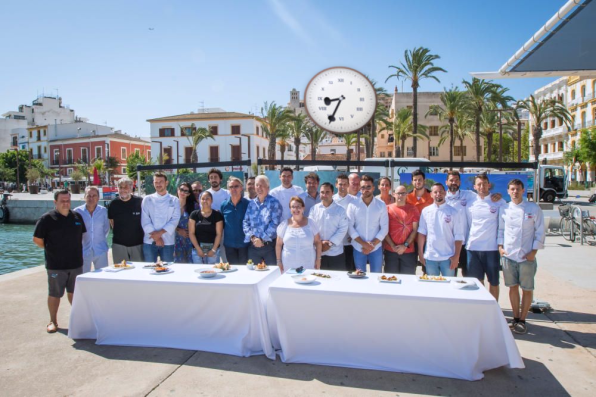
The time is 8:34
